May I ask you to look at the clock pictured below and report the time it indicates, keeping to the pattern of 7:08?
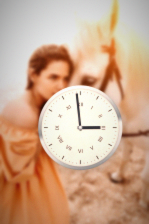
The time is 2:59
